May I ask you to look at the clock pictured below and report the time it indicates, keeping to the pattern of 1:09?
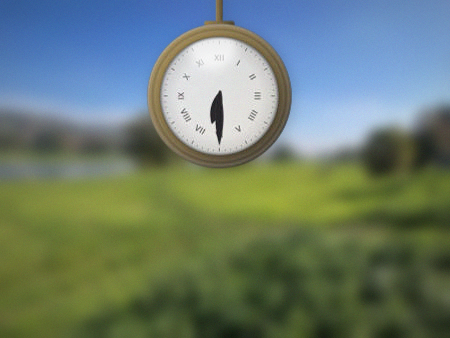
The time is 6:30
